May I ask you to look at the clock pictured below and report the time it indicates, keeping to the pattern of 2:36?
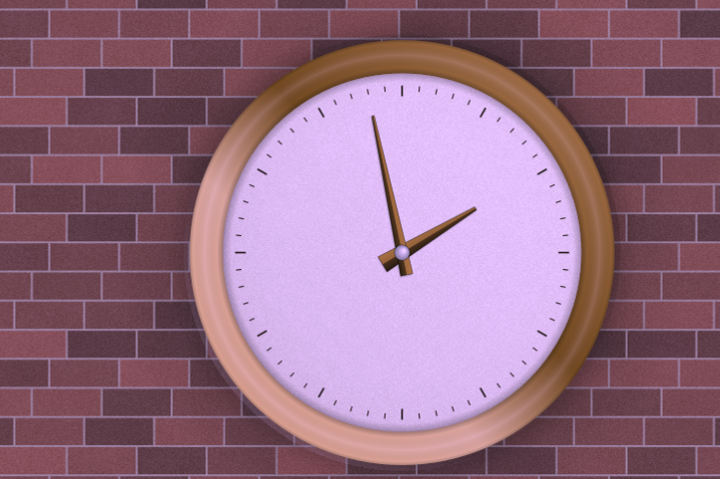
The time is 1:58
